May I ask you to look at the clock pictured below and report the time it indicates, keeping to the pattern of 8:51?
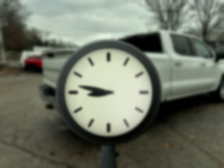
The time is 8:47
